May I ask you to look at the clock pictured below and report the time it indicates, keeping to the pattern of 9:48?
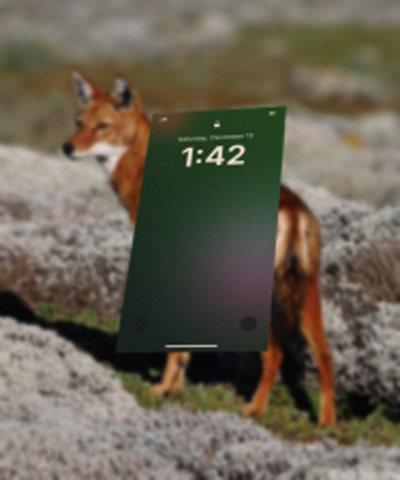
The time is 1:42
